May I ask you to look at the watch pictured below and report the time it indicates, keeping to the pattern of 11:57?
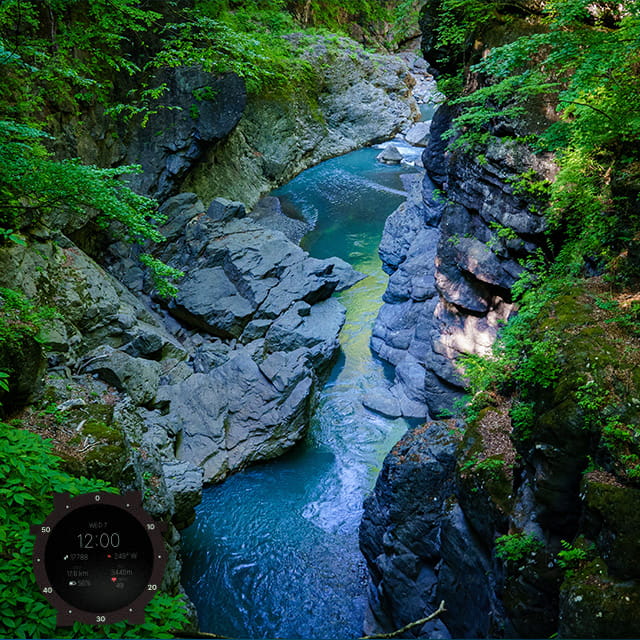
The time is 12:00
